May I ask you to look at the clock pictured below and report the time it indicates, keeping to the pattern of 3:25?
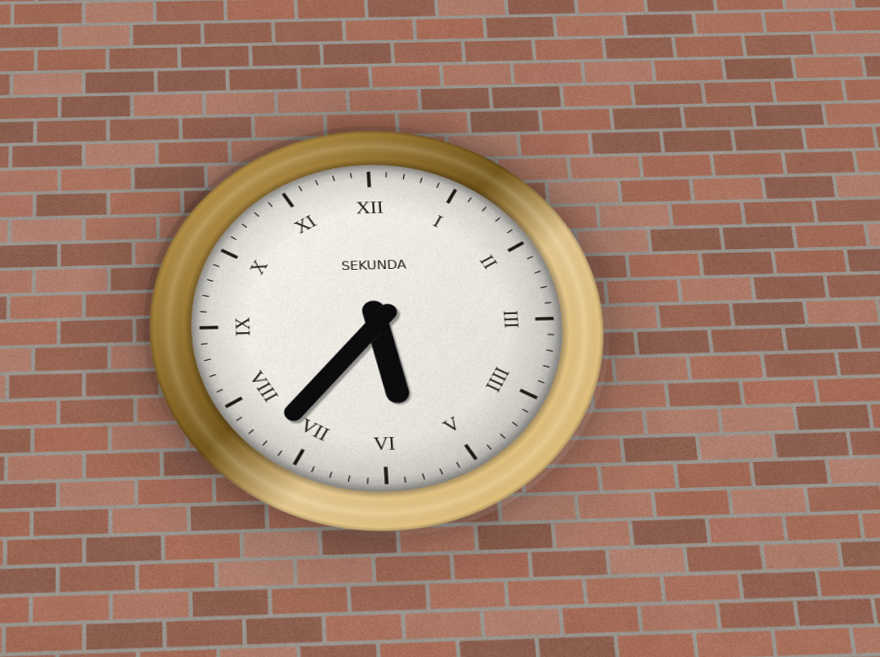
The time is 5:37
